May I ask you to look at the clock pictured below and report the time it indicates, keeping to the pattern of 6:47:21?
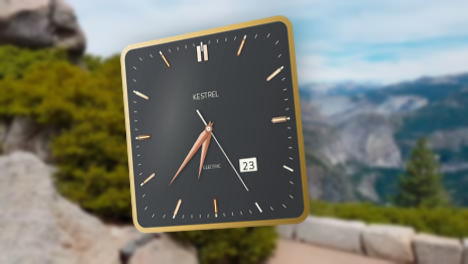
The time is 6:37:25
